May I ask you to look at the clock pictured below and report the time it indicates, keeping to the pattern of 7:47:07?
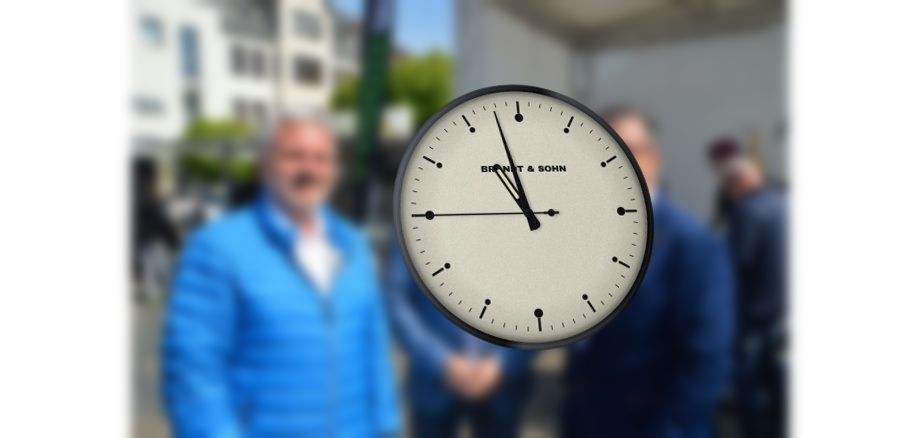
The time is 10:57:45
